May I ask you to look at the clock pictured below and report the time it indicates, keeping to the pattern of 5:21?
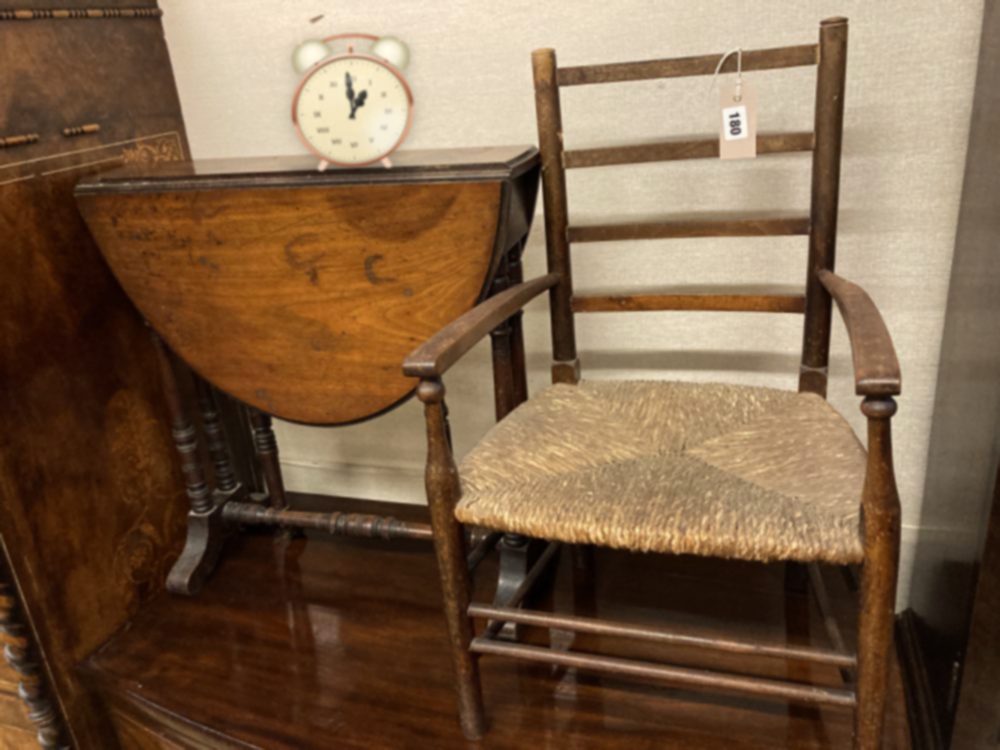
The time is 12:59
